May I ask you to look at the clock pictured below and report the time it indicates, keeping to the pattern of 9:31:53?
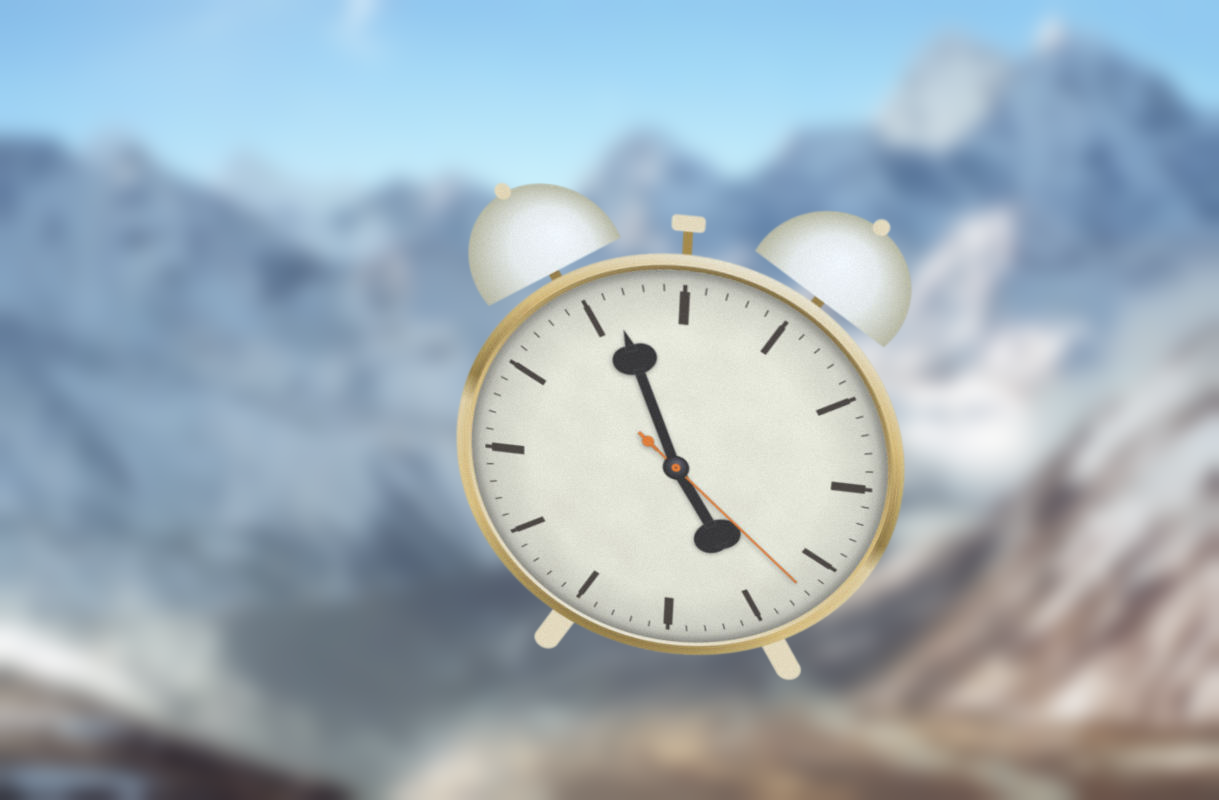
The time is 4:56:22
